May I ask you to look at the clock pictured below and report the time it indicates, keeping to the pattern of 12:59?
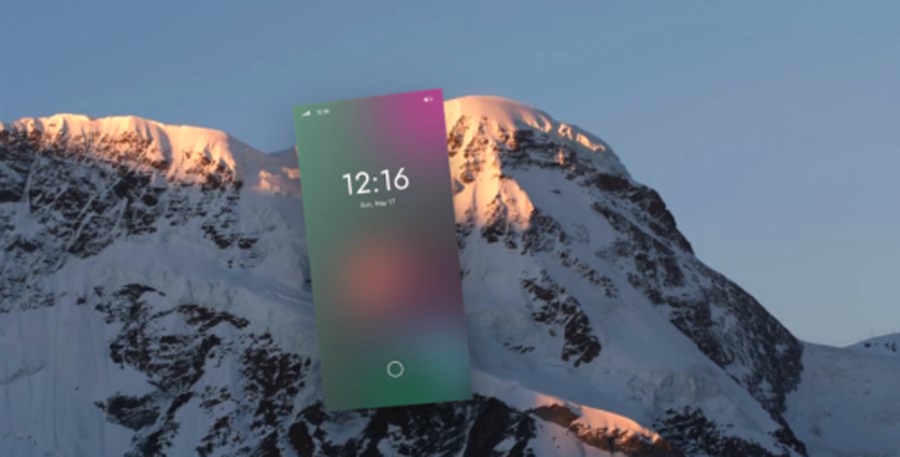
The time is 12:16
